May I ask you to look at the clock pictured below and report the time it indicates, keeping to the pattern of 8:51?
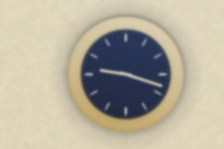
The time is 9:18
